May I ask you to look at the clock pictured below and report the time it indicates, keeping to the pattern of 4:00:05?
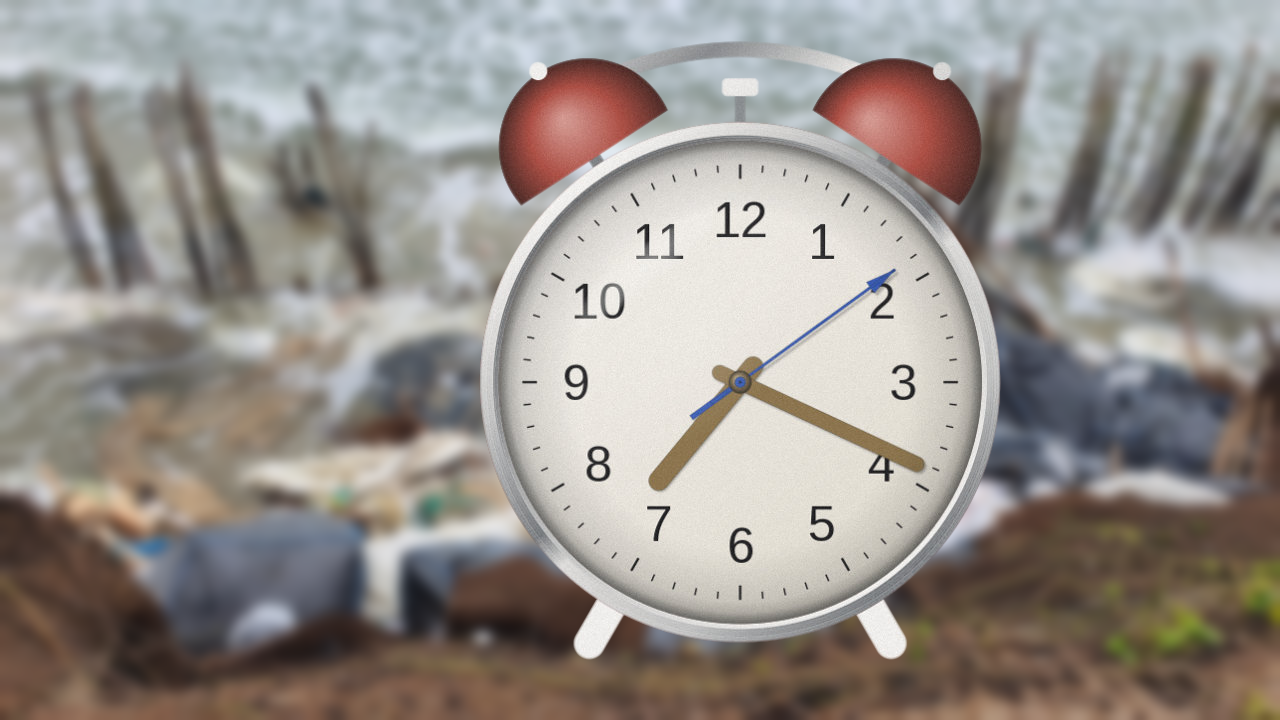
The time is 7:19:09
